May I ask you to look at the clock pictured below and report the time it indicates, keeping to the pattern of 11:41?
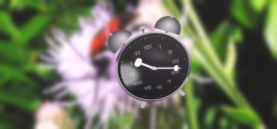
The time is 10:18
